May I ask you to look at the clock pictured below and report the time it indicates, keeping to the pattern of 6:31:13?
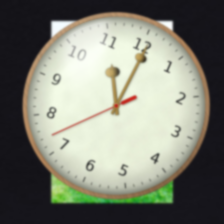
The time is 11:00:37
